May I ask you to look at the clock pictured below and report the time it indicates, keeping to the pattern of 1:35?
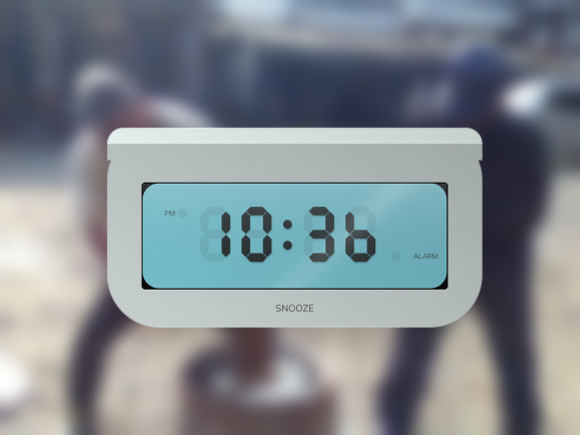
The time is 10:36
